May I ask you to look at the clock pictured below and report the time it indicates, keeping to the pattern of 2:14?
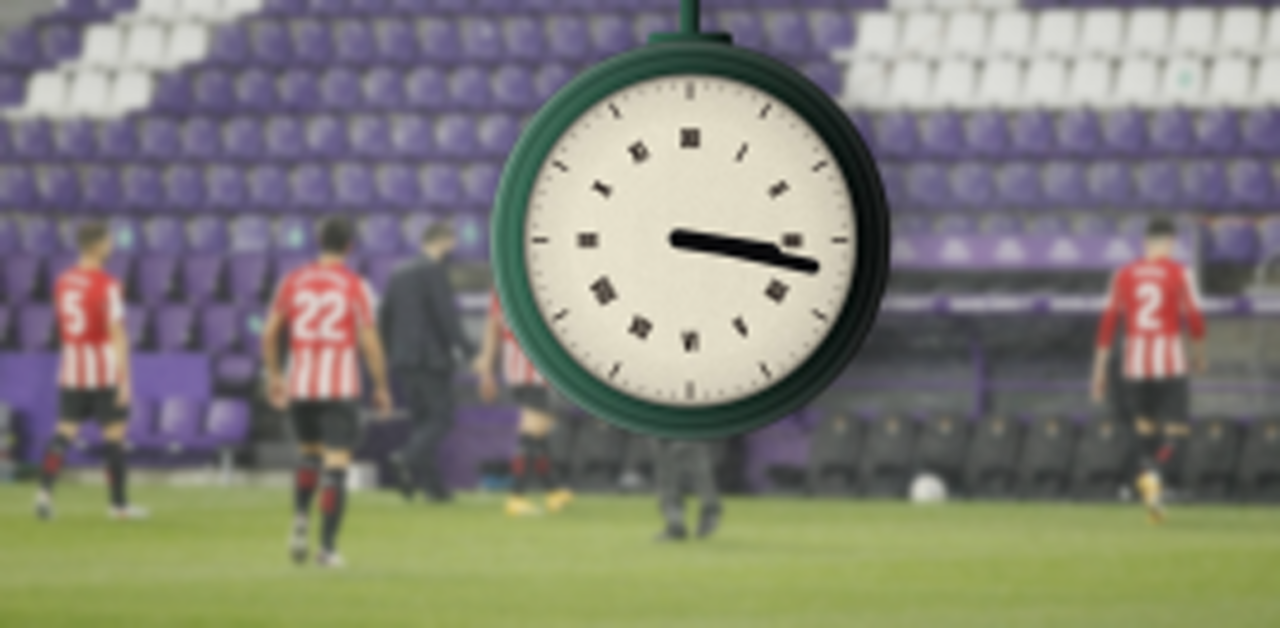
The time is 3:17
